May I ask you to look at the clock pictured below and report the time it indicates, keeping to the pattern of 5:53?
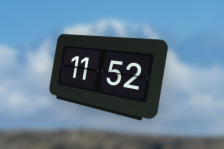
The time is 11:52
